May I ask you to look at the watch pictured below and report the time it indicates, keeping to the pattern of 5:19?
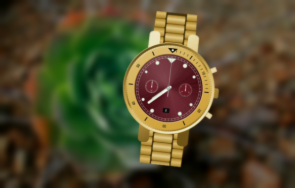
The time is 7:38
